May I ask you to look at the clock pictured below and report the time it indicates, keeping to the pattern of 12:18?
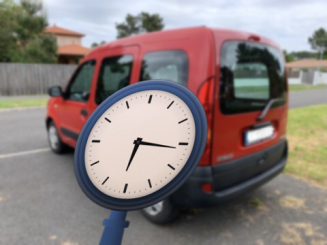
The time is 6:16
